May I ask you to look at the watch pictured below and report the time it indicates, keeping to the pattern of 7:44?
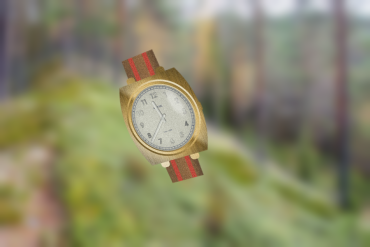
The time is 11:38
